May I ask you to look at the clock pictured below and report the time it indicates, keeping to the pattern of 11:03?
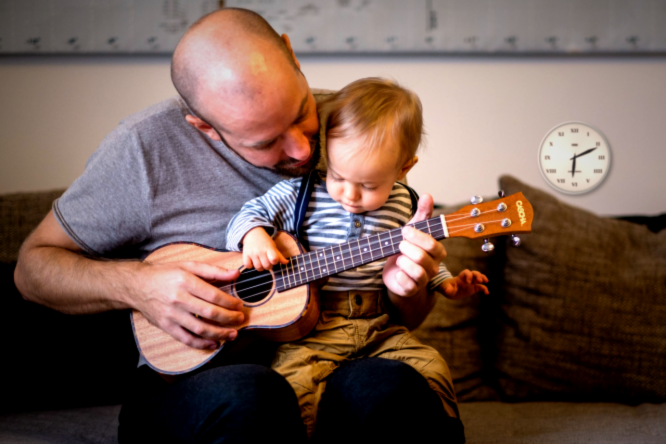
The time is 6:11
